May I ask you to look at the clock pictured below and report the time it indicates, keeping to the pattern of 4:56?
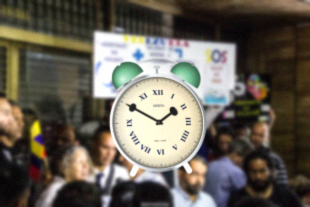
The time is 1:50
